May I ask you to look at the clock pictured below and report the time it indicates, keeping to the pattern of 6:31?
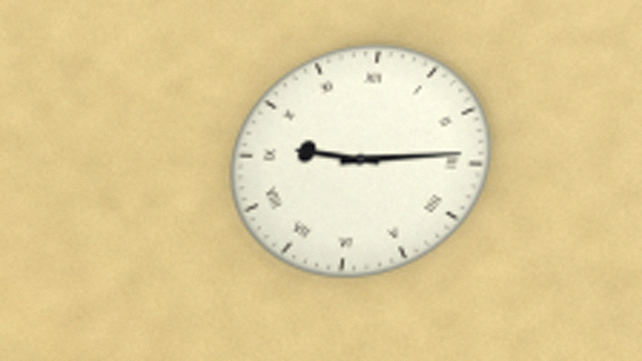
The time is 9:14
